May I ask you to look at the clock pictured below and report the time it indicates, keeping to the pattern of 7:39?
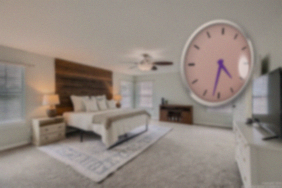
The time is 4:32
